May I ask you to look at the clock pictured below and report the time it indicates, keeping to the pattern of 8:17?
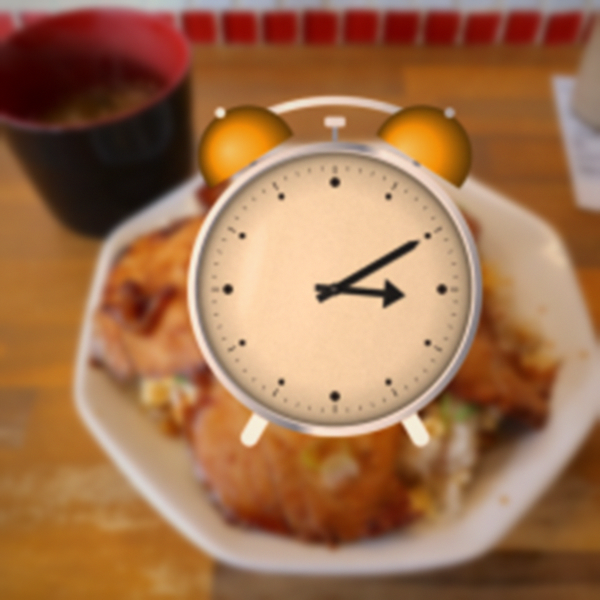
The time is 3:10
